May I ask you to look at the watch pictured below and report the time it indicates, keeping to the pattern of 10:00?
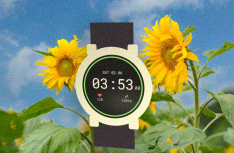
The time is 3:53
